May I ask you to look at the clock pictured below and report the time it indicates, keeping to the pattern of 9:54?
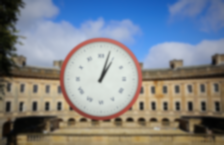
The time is 1:03
